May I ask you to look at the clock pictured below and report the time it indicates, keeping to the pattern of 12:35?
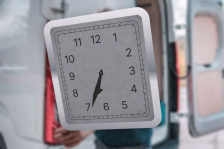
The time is 6:34
